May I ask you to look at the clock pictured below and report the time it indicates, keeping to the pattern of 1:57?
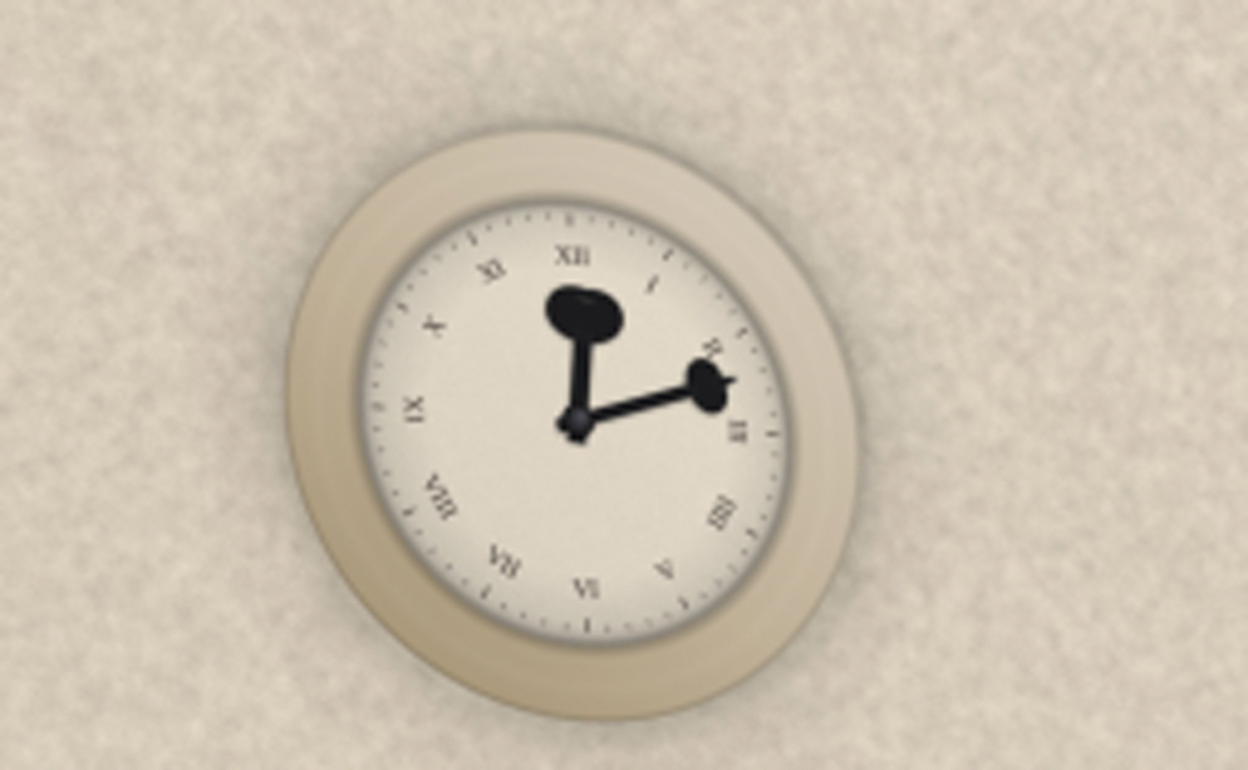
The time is 12:12
